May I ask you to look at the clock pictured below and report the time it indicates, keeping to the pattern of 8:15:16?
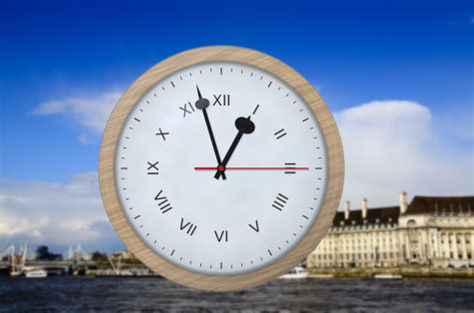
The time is 12:57:15
